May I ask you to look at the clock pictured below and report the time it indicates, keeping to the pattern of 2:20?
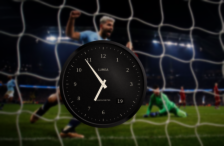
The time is 6:54
